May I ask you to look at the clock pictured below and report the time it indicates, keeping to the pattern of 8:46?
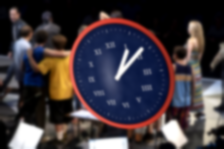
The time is 1:09
